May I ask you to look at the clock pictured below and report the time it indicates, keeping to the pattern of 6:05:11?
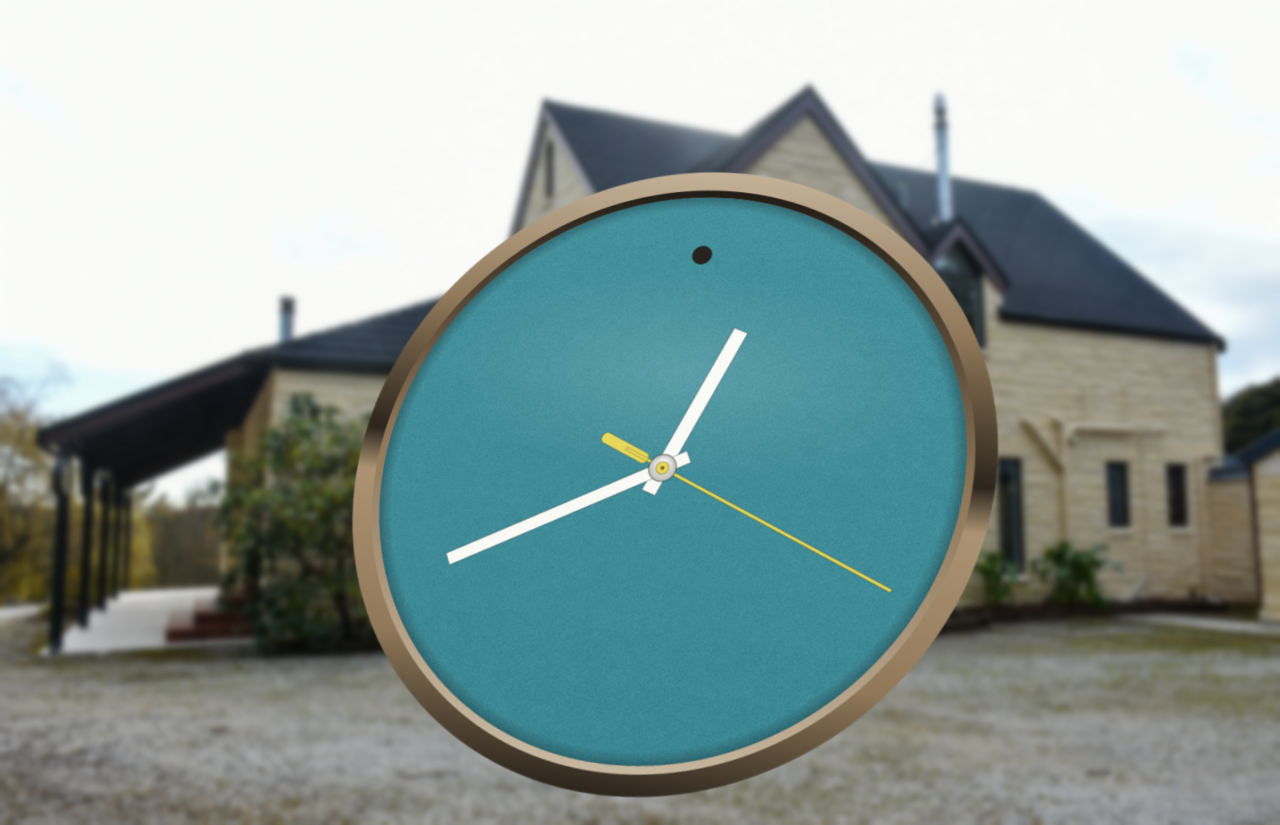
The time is 12:40:19
